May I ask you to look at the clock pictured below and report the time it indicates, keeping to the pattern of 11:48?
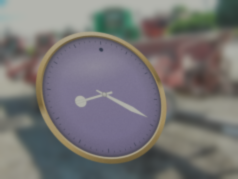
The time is 8:19
